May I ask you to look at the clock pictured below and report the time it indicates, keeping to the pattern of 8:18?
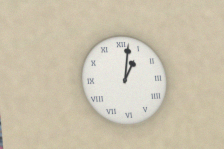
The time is 1:02
